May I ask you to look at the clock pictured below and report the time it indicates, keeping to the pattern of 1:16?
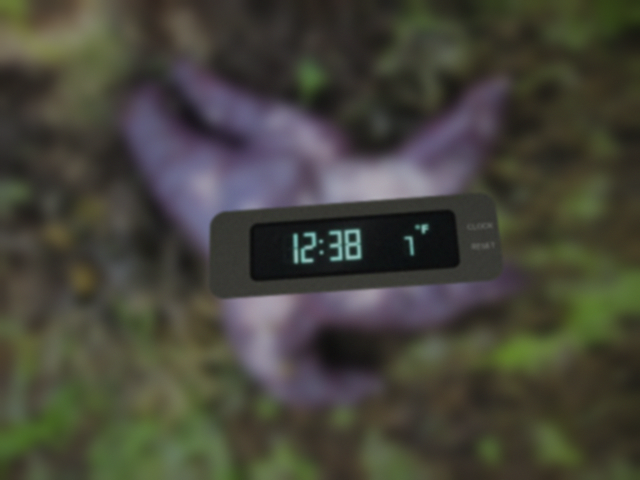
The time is 12:38
